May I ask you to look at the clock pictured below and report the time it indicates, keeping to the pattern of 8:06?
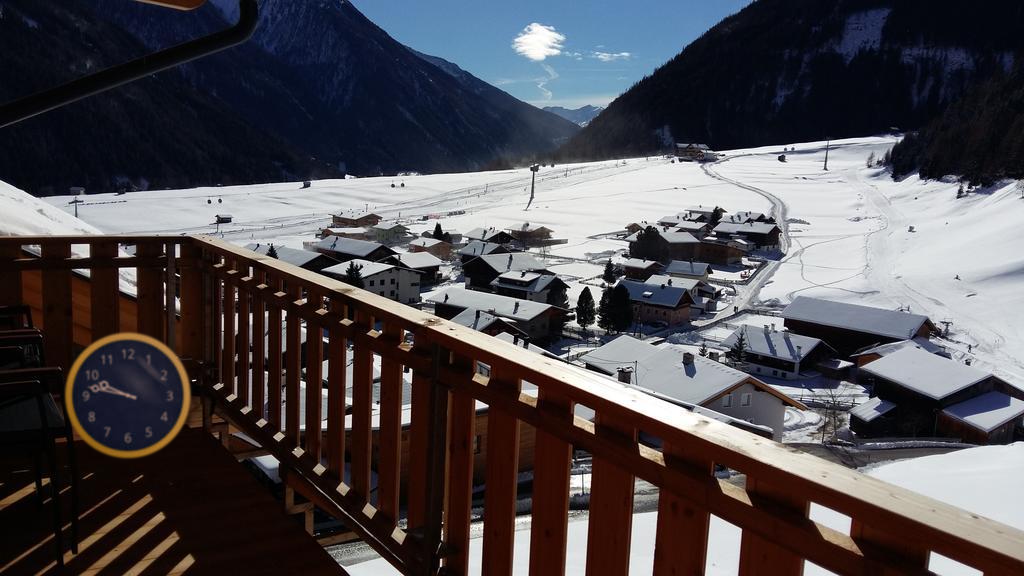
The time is 9:47
